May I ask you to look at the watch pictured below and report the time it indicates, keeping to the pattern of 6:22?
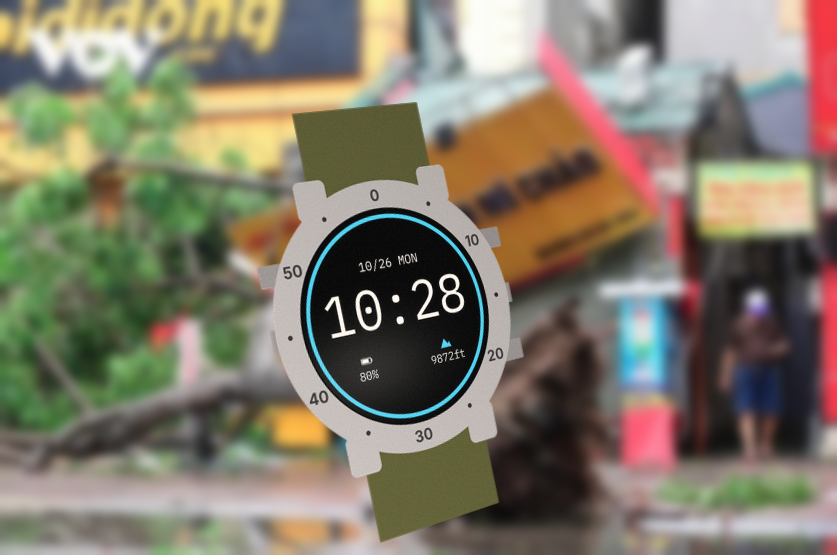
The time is 10:28
